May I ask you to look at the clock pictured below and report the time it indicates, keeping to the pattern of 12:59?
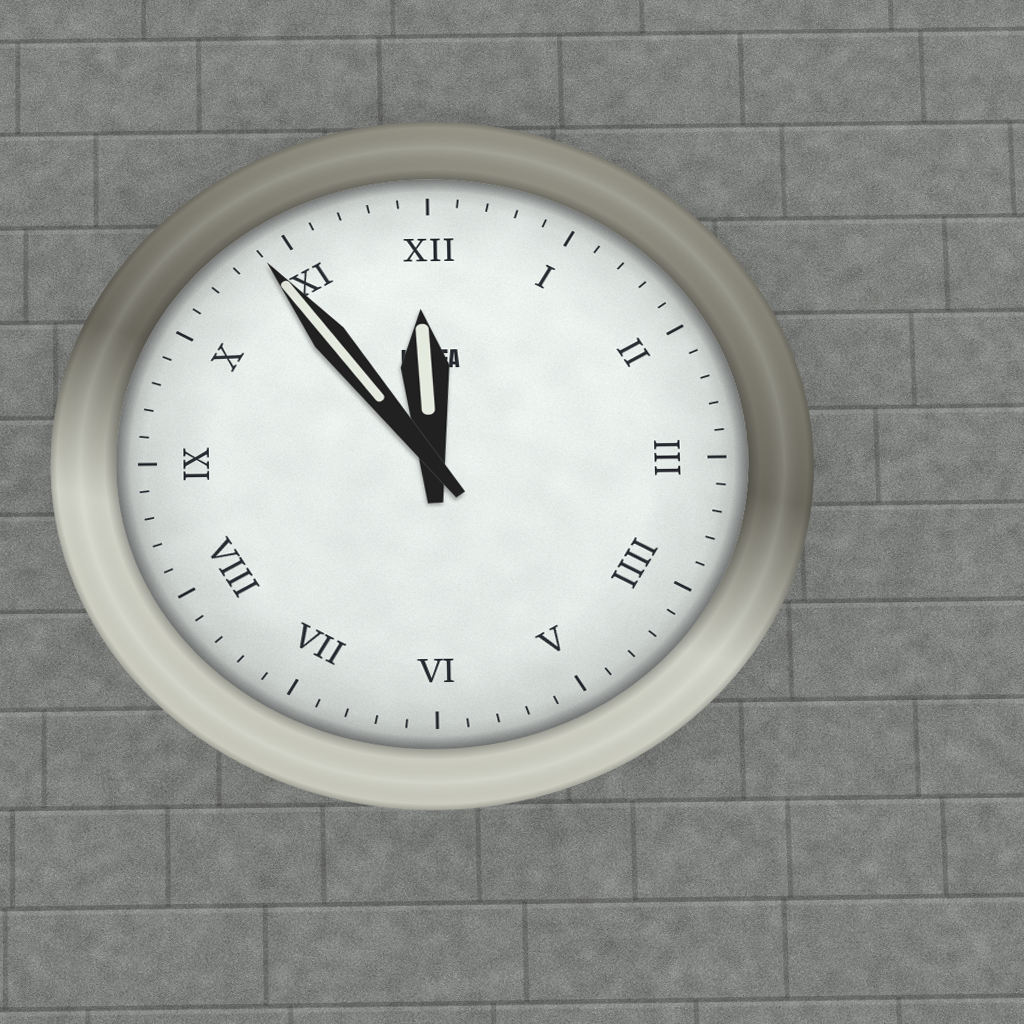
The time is 11:54
